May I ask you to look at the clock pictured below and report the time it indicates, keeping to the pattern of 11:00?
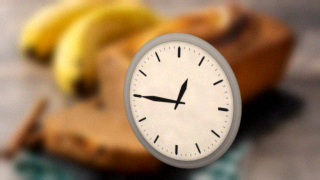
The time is 12:45
